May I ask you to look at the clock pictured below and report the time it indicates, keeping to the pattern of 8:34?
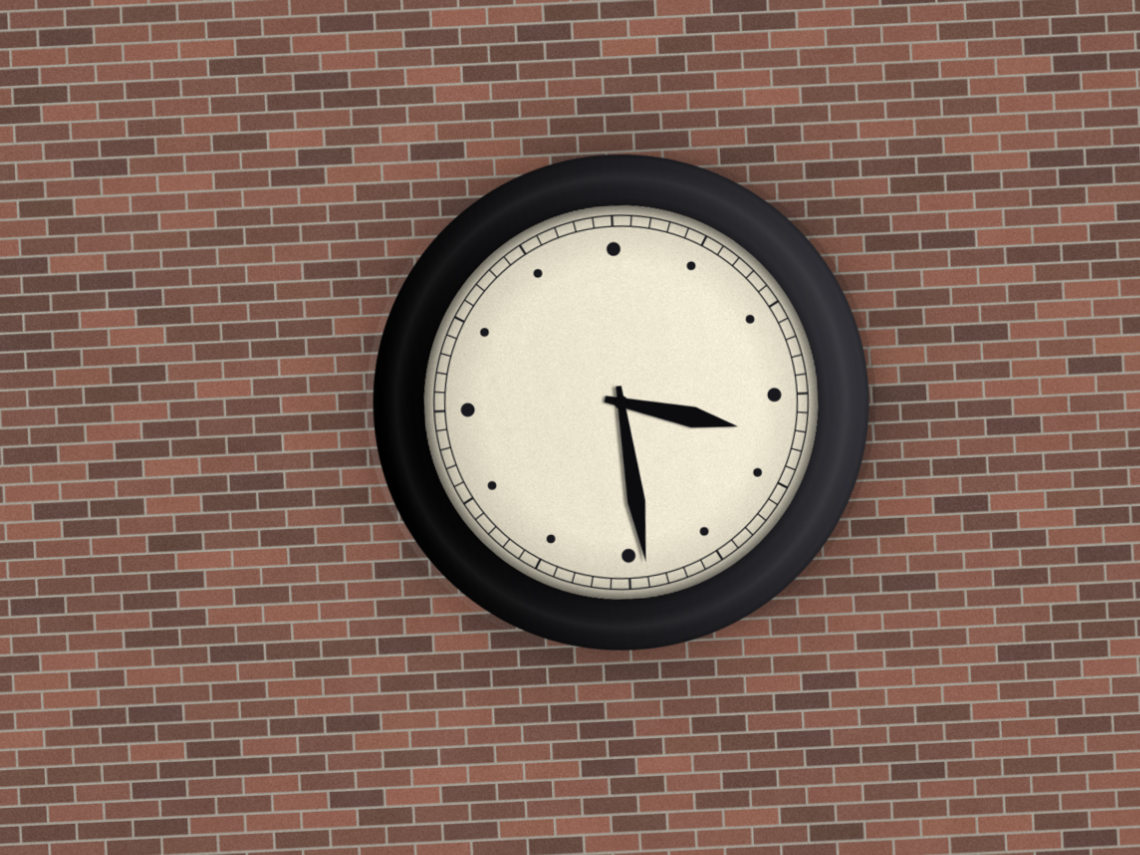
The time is 3:29
